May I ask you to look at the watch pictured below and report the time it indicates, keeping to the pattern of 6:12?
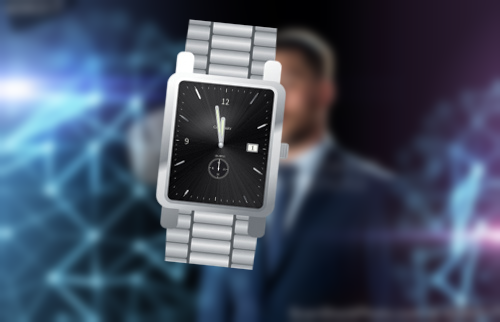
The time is 11:58
